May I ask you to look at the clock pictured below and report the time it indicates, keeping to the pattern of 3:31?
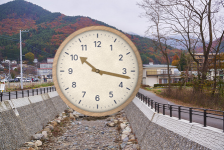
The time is 10:17
